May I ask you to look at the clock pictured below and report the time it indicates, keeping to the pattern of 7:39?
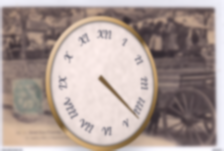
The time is 4:22
